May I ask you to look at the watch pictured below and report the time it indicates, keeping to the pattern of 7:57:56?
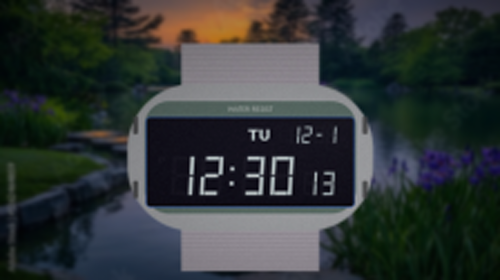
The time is 12:30:13
